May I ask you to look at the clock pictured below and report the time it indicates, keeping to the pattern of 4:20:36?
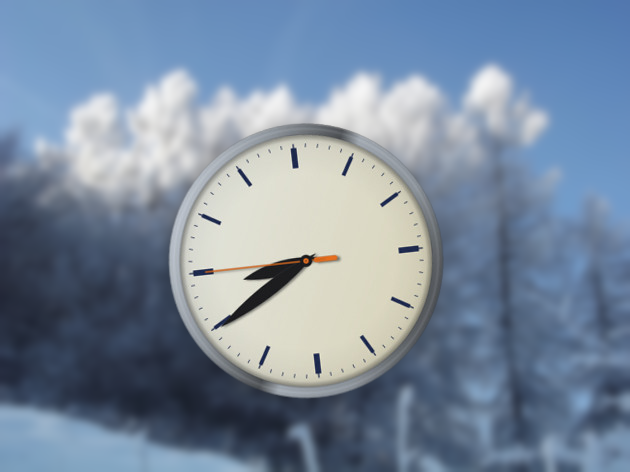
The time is 8:39:45
